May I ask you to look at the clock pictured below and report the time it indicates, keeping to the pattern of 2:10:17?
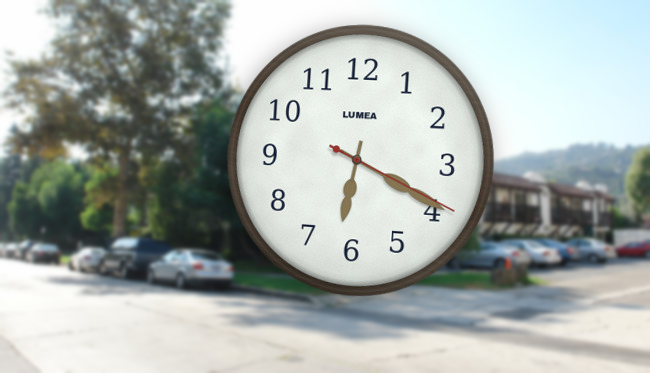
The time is 6:19:19
